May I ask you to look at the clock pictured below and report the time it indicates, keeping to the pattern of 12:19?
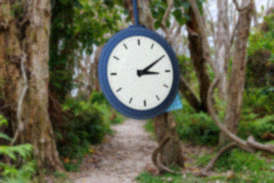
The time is 3:10
